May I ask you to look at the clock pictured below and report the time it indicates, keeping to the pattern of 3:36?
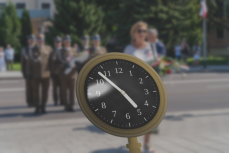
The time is 4:53
